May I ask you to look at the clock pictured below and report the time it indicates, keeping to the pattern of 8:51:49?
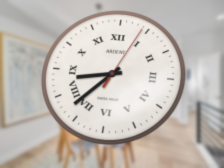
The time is 8:37:04
